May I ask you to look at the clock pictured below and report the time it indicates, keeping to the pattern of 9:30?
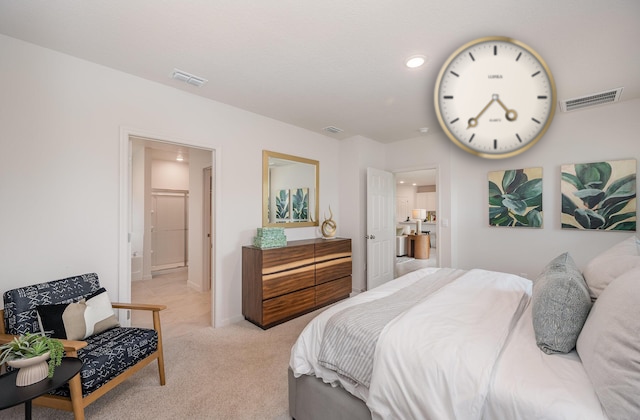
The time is 4:37
